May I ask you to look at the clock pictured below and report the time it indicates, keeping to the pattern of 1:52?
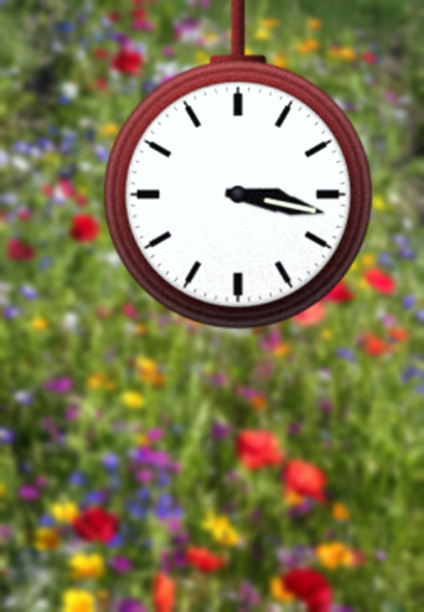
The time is 3:17
